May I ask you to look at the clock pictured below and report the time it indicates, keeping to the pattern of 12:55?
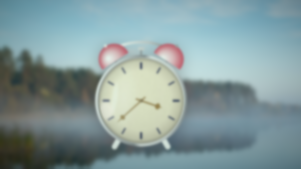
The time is 3:38
